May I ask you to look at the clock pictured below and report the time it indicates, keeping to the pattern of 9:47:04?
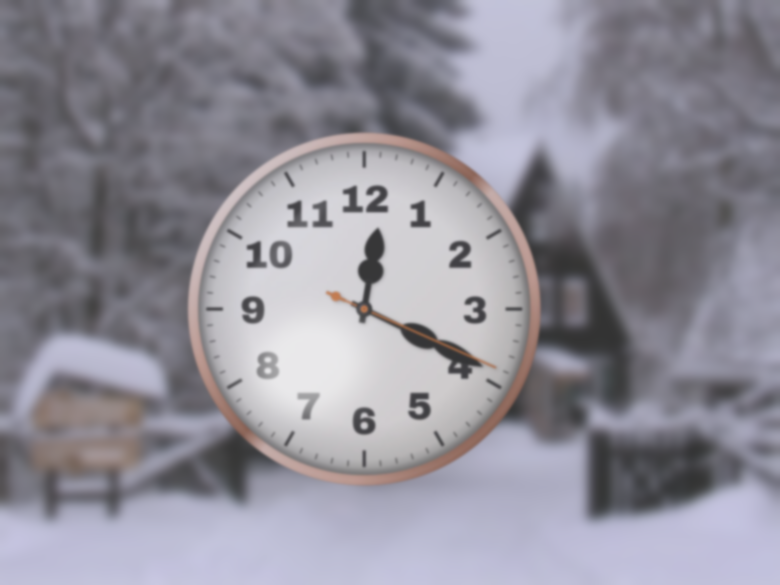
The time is 12:19:19
